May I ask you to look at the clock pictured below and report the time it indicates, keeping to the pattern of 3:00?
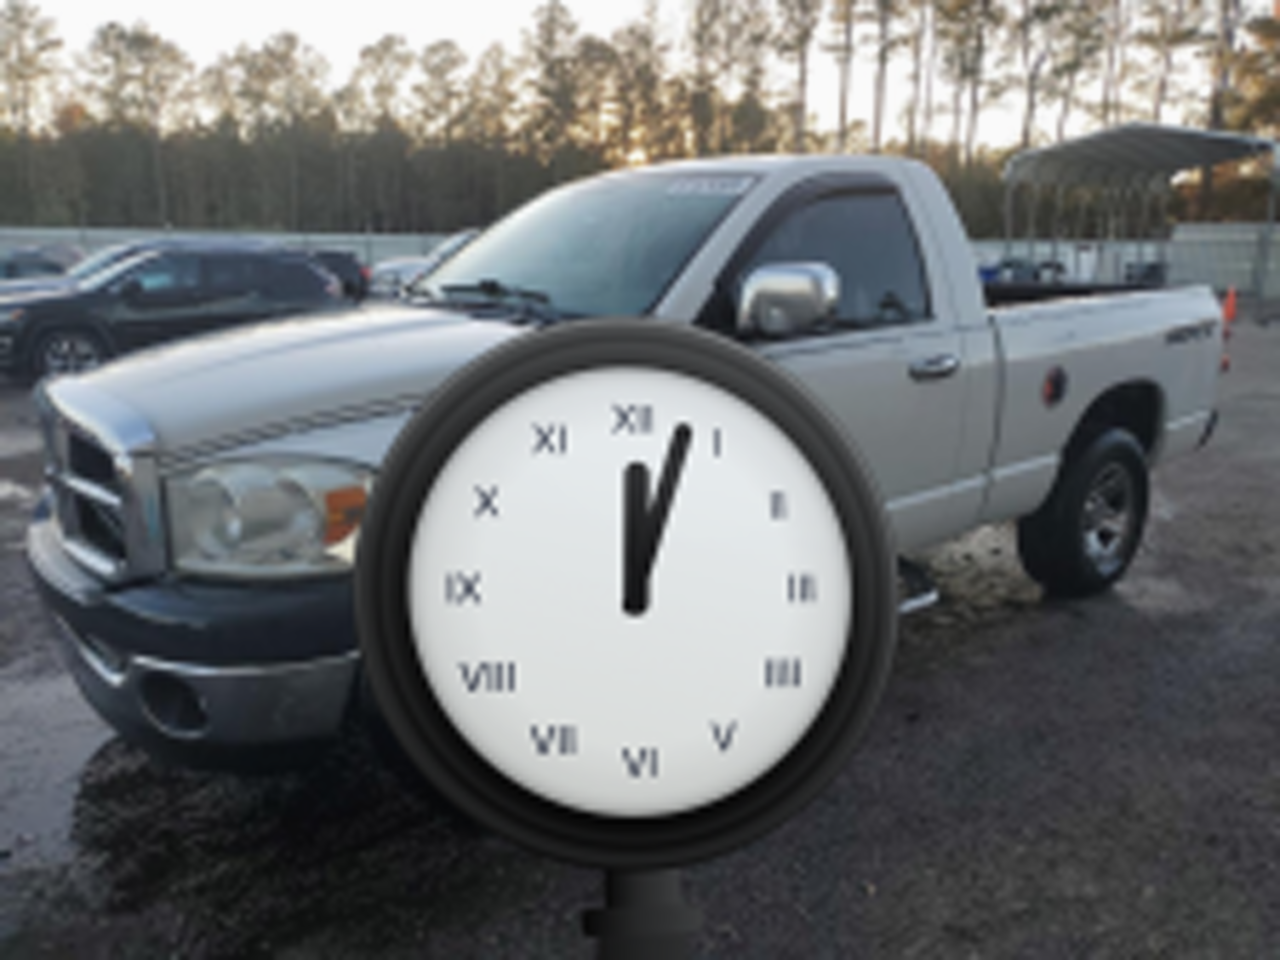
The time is 12:03
